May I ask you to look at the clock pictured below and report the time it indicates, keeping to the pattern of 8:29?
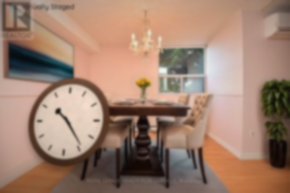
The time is 10:24
